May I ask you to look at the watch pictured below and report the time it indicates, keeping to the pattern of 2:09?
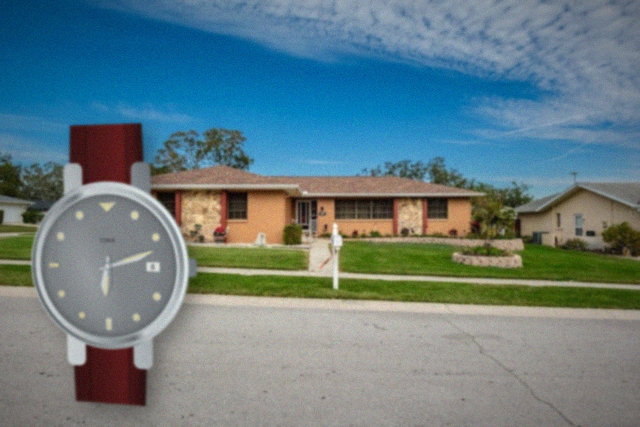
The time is 6:12
